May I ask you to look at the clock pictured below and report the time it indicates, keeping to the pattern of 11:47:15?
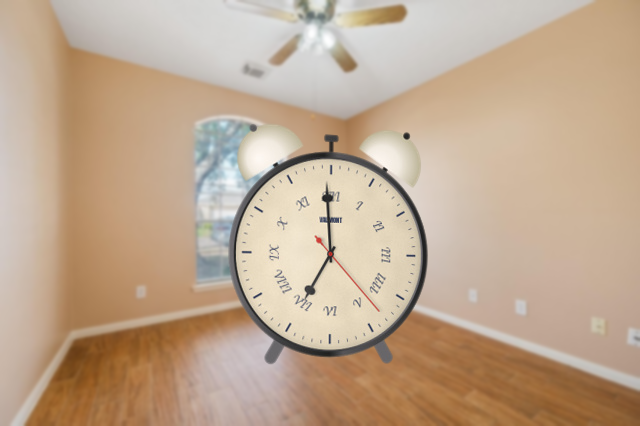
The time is 6:59:23
